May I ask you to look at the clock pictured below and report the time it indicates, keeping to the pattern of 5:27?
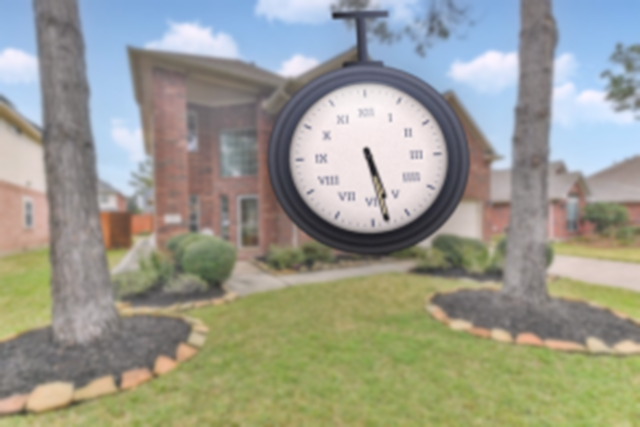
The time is 5:28
